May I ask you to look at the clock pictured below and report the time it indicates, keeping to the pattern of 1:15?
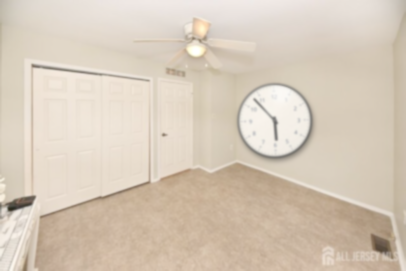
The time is 5:53
